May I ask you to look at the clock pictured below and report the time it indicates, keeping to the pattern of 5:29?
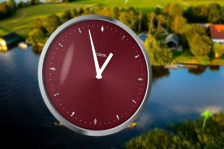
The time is 12:57
